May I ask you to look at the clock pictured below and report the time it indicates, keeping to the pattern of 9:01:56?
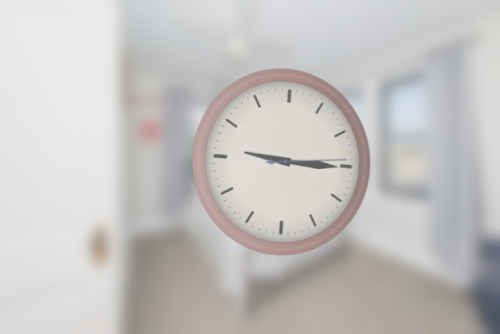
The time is 9:15:14
